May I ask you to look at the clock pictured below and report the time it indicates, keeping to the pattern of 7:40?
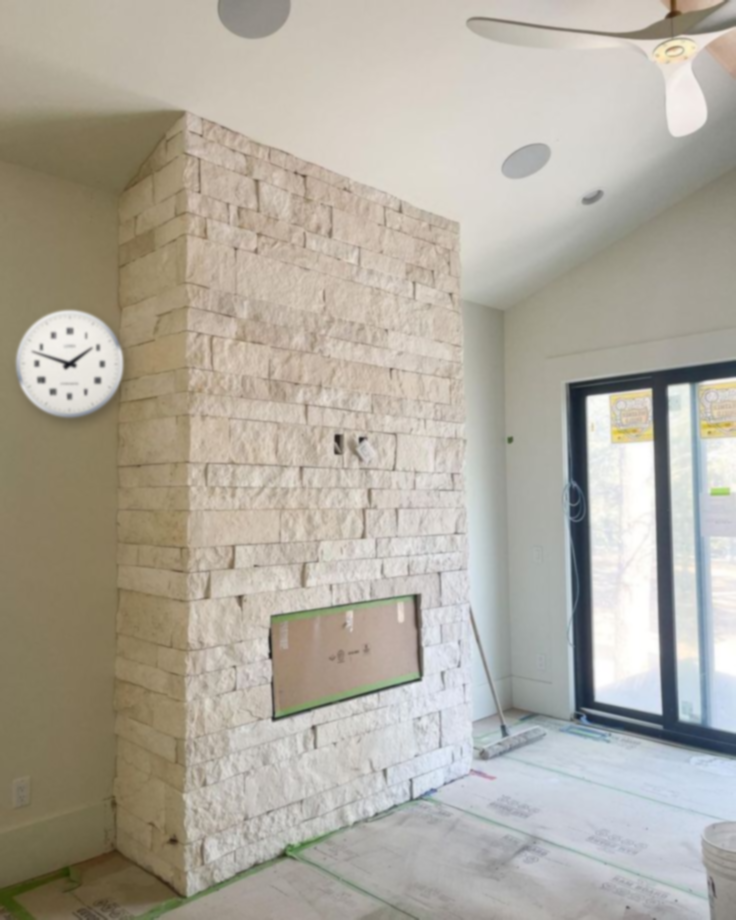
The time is 1:48
